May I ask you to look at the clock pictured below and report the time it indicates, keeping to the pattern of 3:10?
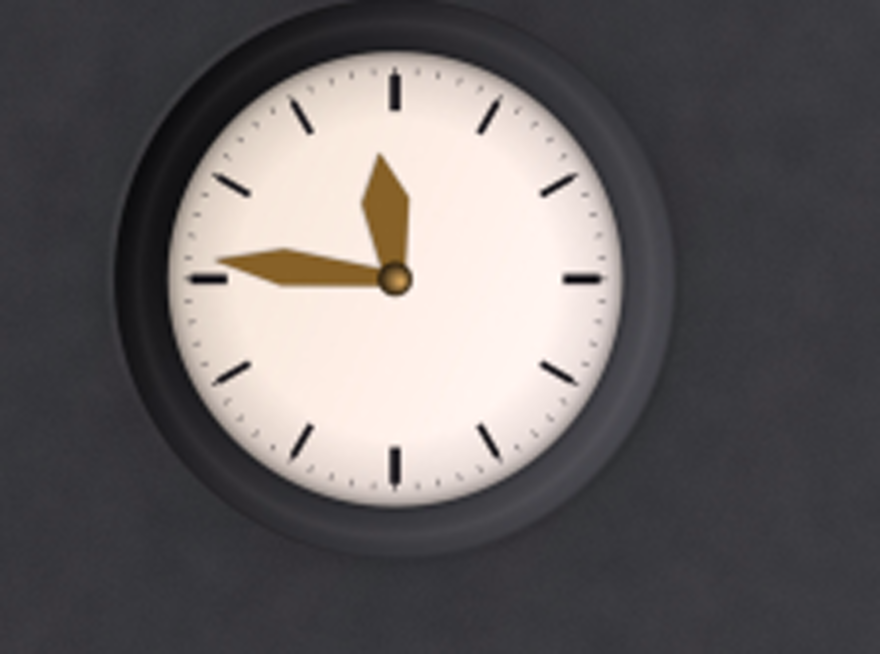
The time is 11:46
